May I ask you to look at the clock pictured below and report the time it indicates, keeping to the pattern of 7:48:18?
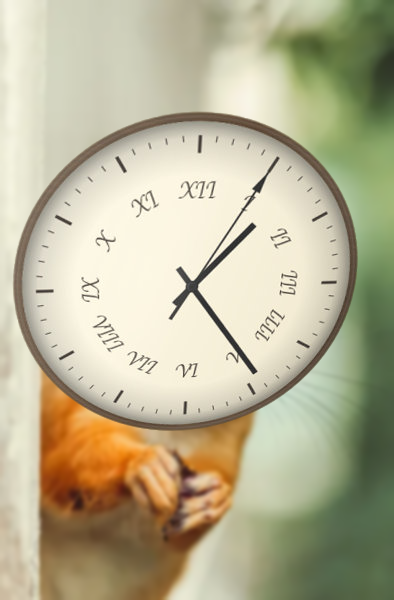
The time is 1:24:05
